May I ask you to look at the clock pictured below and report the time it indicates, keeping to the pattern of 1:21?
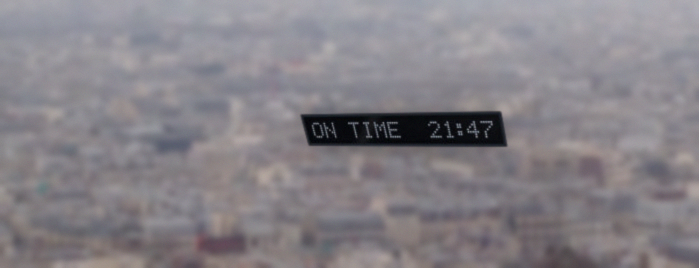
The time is 21:47
